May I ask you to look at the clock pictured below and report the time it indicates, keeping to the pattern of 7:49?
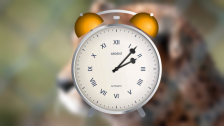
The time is 2:07
